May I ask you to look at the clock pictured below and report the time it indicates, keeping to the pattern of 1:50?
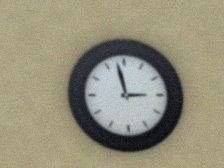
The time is 2:58
